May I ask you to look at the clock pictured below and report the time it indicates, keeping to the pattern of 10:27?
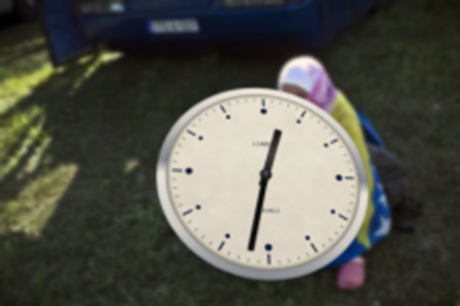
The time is 12:32
